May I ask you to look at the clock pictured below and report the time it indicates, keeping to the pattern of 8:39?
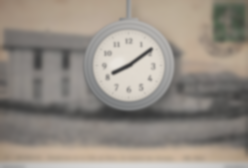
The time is 8:09
